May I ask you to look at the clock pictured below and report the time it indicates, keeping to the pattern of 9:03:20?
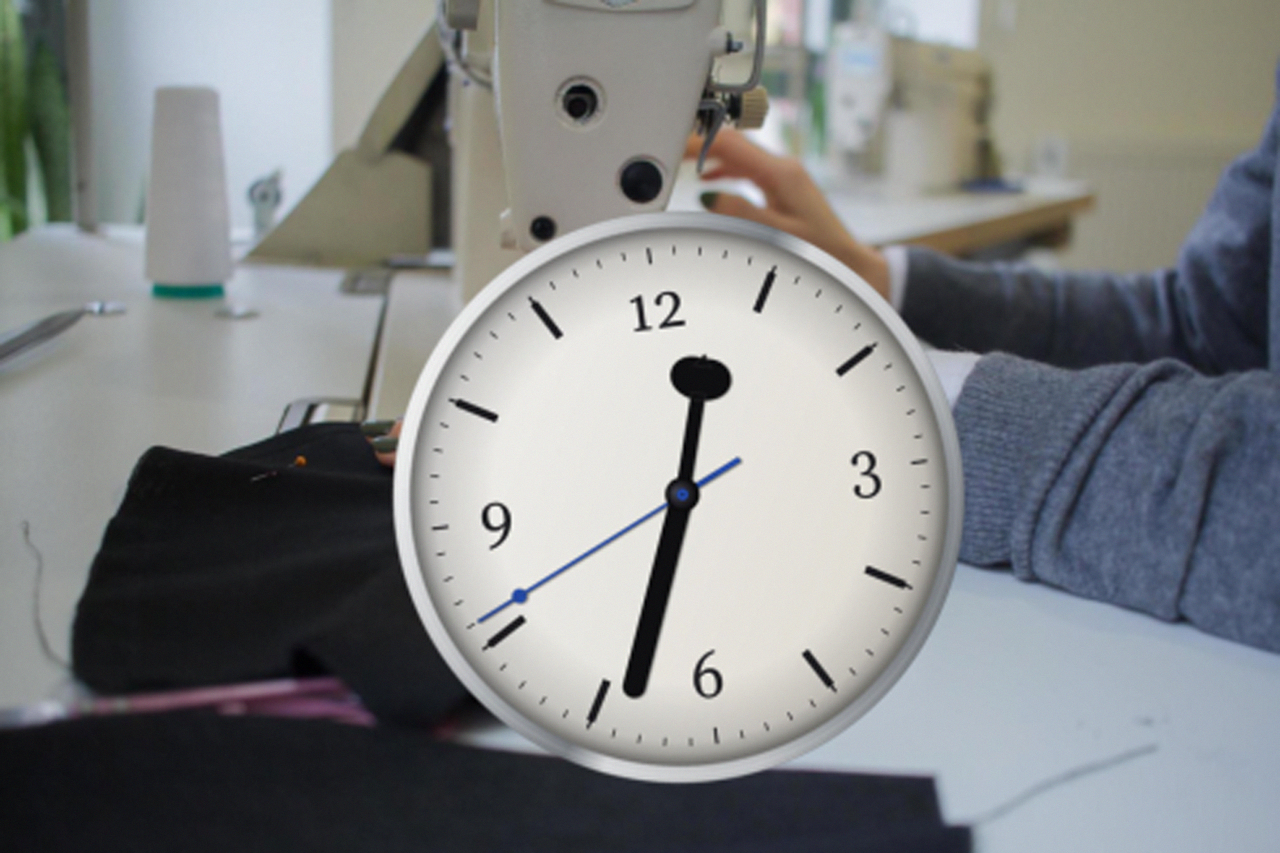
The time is 12:33:41
